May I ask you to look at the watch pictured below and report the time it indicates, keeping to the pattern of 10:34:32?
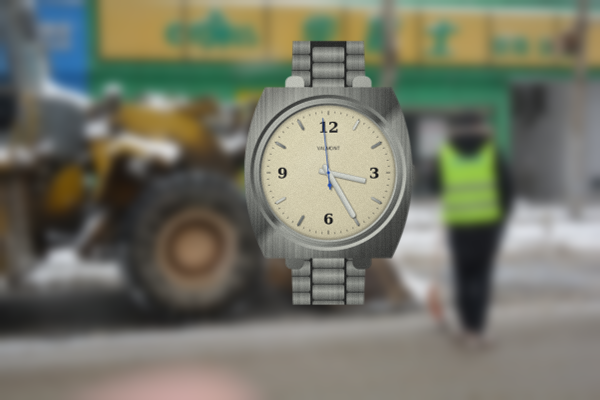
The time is 3:24:59
